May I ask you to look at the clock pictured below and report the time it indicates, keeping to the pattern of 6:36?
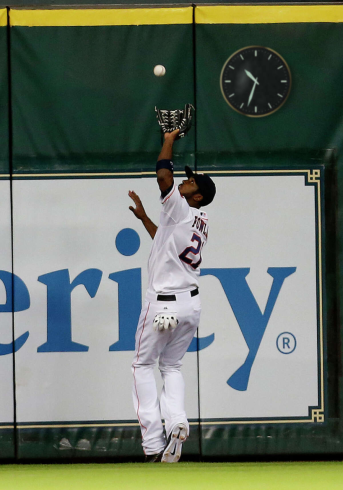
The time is 10:33
